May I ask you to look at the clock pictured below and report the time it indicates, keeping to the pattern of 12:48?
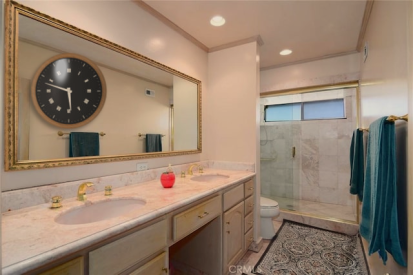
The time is 5:48
